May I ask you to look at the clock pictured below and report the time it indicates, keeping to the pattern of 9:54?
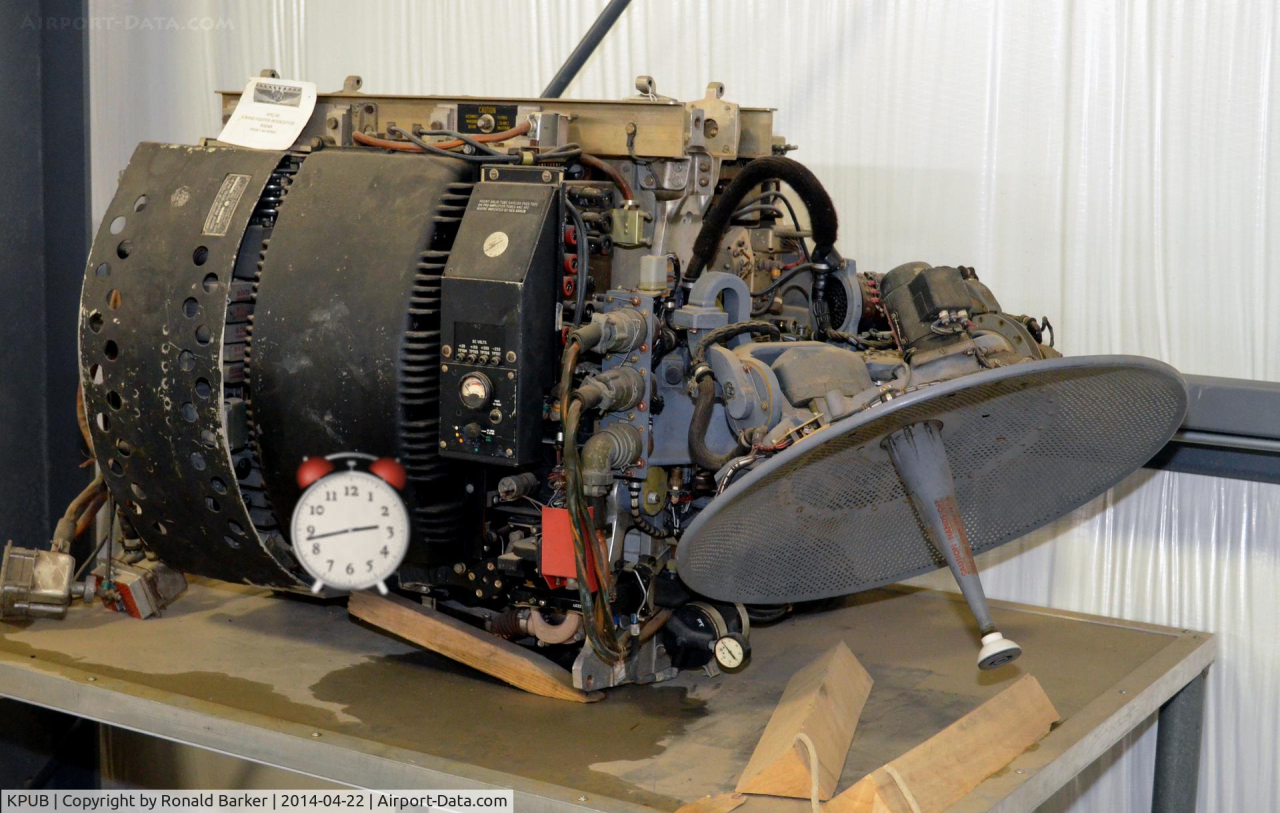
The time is 2:43
